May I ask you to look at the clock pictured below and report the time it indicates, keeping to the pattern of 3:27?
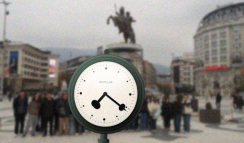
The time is 7:21
